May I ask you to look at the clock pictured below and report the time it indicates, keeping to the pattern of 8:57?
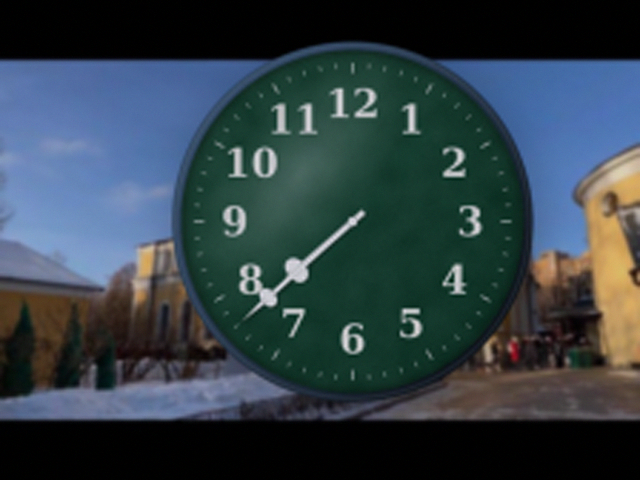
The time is 7:38
